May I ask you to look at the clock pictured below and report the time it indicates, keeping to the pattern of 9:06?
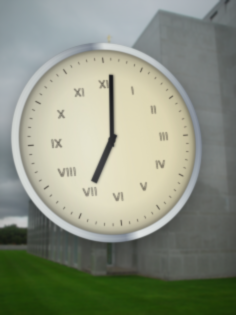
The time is 7:01
